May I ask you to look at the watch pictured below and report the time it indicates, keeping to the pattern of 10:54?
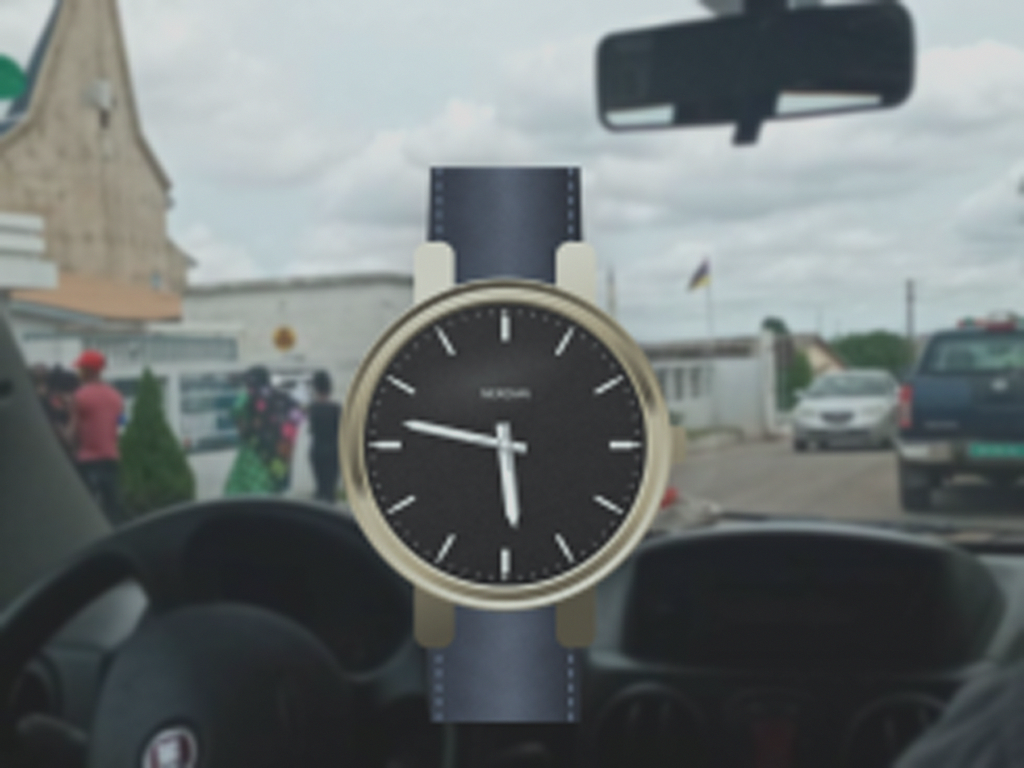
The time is 5:47
